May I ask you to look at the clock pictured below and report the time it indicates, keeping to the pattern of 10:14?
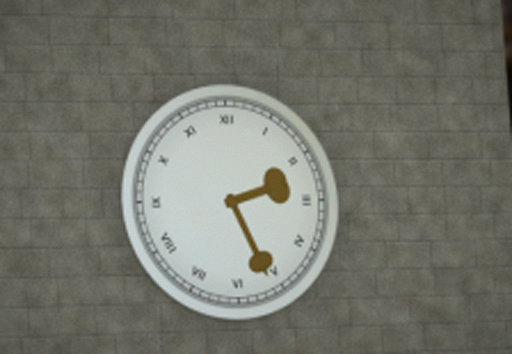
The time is 2:26
